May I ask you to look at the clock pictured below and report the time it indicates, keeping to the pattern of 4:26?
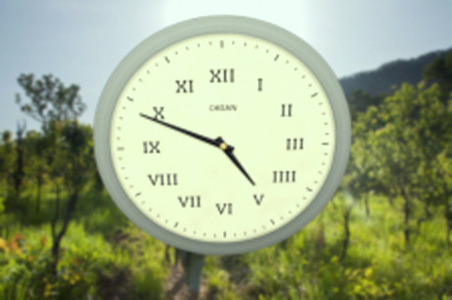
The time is 4:49
